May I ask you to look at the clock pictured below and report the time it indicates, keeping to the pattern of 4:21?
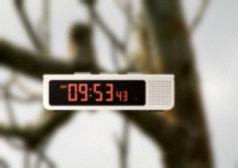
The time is 9:53
